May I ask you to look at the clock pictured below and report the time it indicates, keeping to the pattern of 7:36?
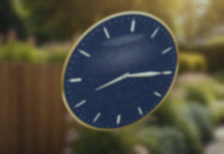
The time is 8:15
